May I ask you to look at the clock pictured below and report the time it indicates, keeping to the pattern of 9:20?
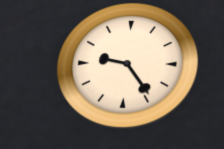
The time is 9:24
